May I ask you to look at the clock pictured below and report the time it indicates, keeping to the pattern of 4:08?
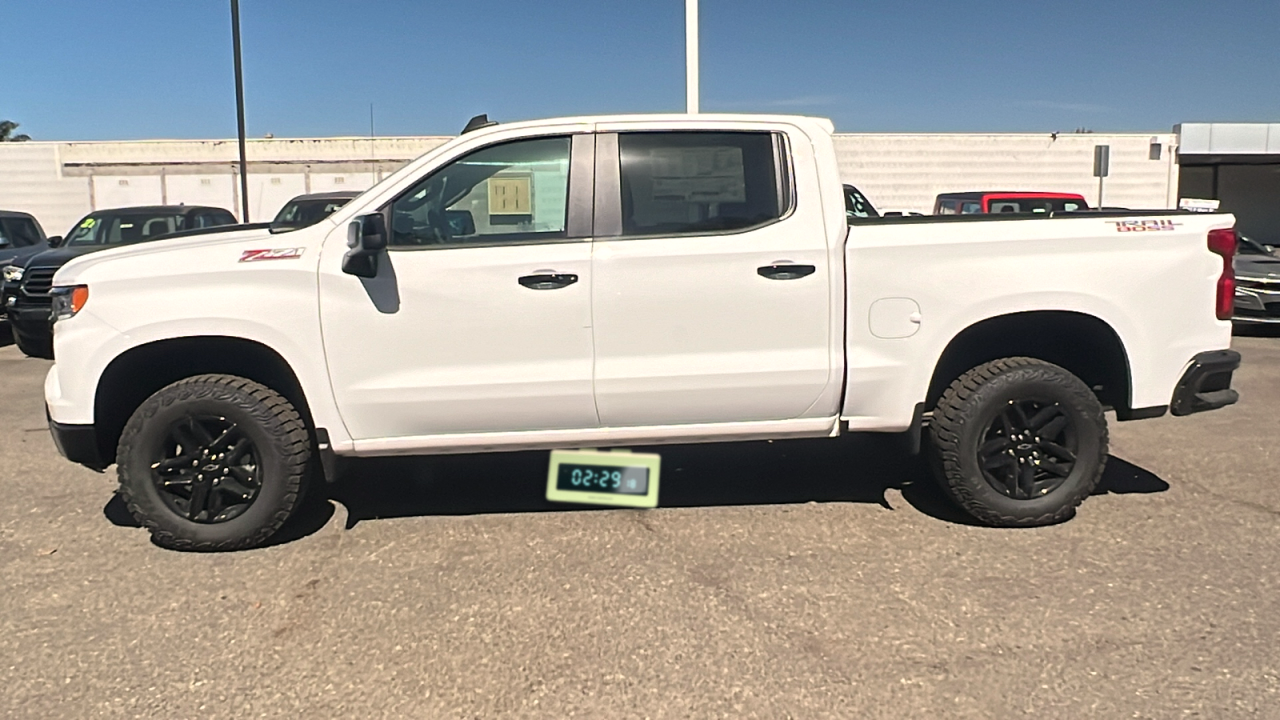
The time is 2:29
